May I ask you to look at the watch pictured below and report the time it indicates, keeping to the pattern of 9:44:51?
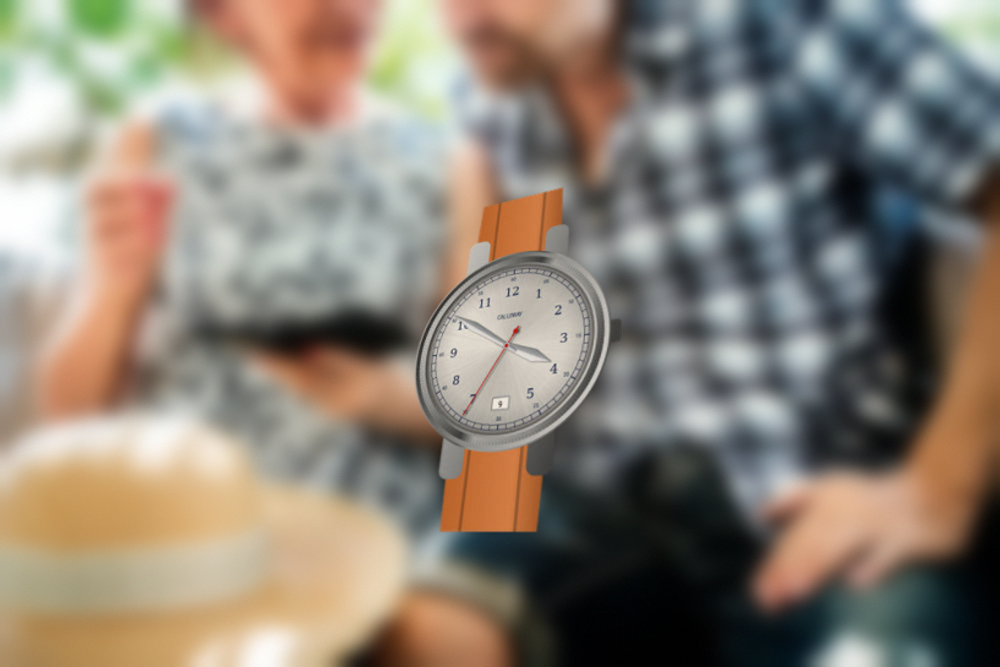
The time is 3:50:35
